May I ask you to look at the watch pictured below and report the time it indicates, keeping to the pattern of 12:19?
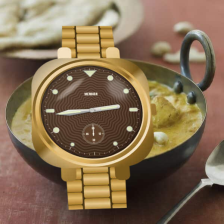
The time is 2:44
